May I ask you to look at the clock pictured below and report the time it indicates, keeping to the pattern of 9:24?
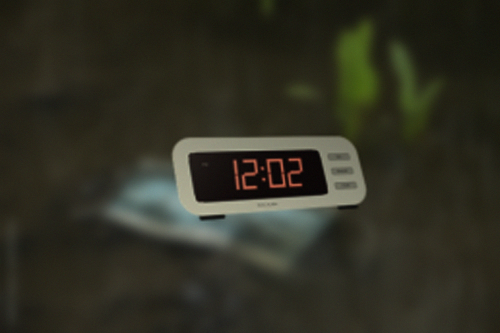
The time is 12:02
